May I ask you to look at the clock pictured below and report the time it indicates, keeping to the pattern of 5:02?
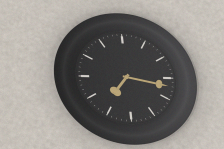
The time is 7:17
